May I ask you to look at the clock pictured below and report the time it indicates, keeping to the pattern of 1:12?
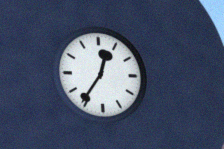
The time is 12:36
